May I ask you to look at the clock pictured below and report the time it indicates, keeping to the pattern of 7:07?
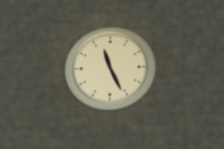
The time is 11:26
